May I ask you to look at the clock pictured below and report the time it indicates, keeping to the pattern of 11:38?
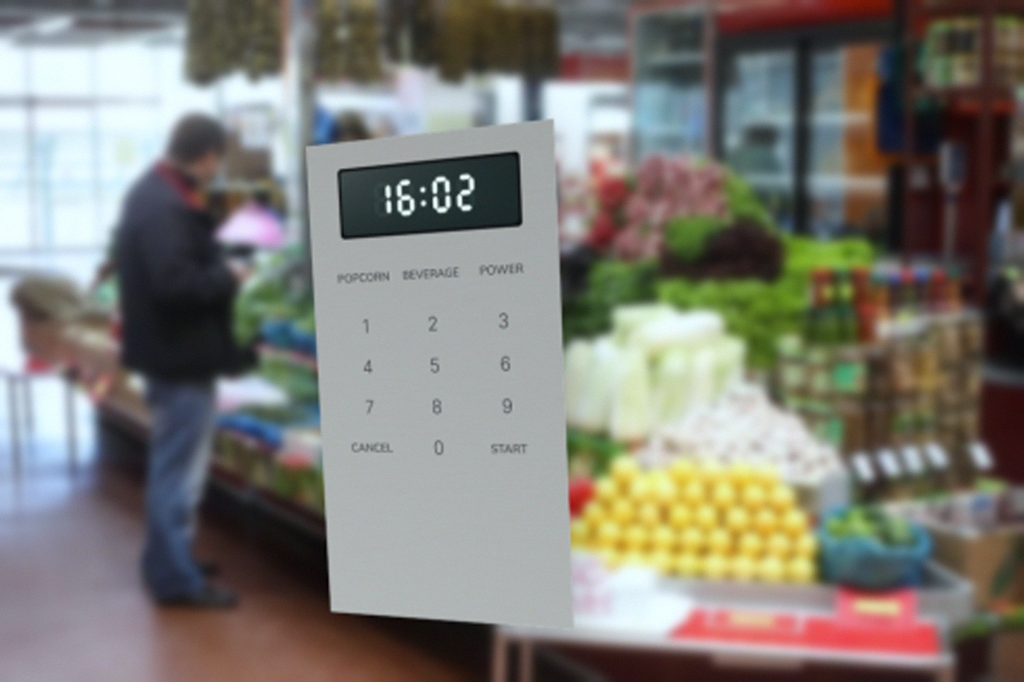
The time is 16:02
